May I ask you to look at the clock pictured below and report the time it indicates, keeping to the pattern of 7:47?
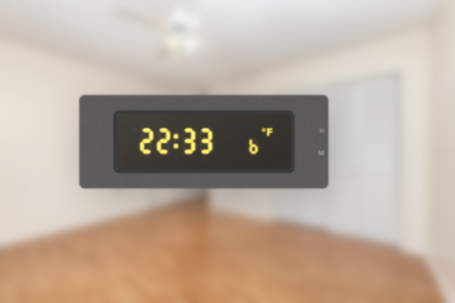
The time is 22:33
